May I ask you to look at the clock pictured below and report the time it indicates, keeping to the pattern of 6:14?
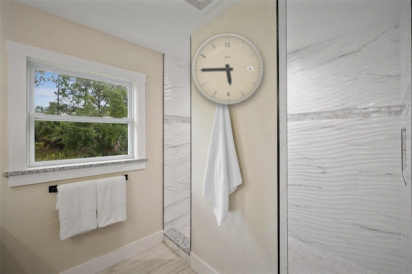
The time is 5:45
